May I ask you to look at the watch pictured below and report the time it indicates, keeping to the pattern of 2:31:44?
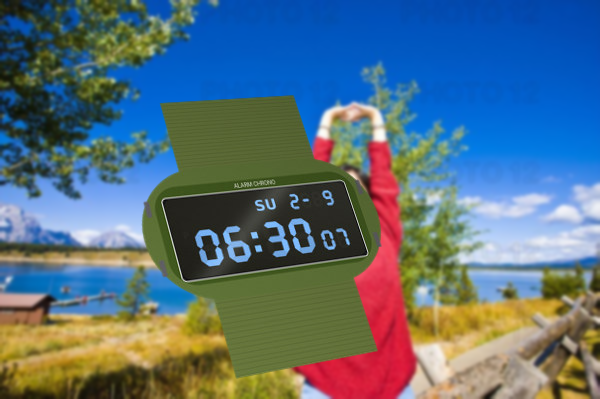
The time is 6:30:07
